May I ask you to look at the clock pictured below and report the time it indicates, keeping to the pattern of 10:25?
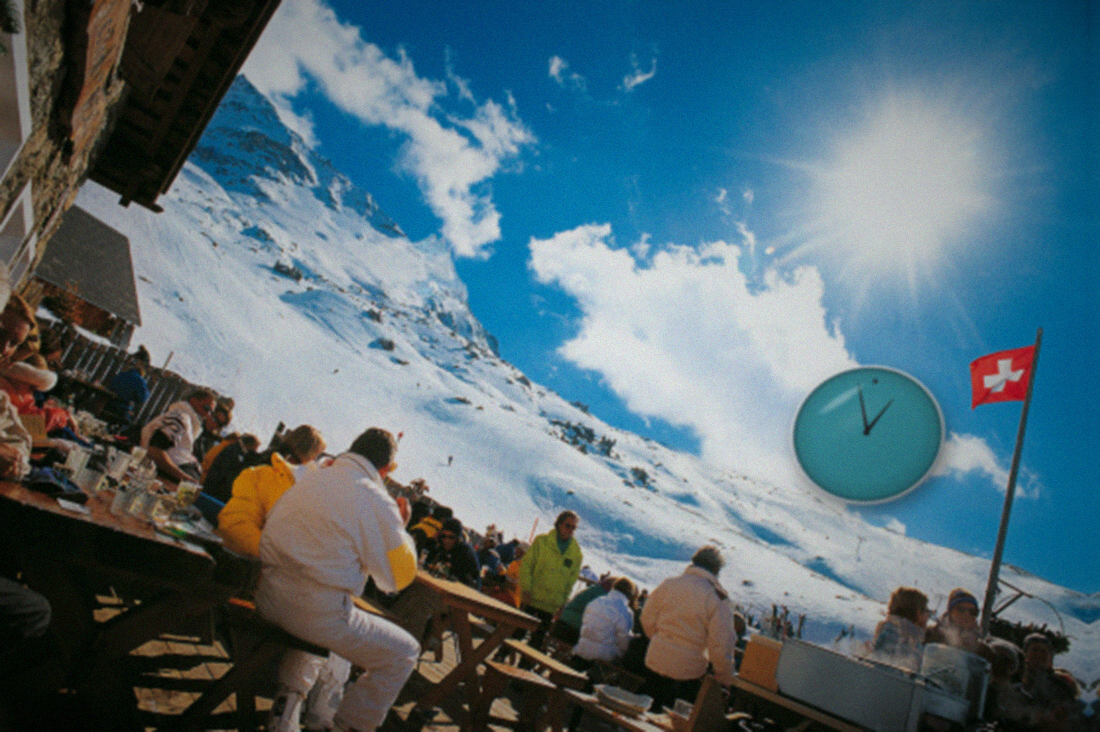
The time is 12:57
